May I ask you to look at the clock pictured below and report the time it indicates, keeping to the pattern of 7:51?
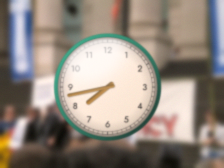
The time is 7:43
